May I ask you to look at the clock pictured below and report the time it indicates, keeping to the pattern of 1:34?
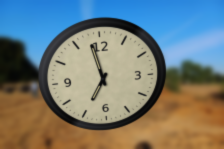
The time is 6:58
